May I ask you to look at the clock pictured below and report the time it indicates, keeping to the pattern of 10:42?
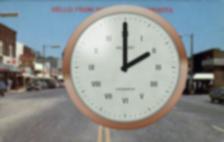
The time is 2:00
